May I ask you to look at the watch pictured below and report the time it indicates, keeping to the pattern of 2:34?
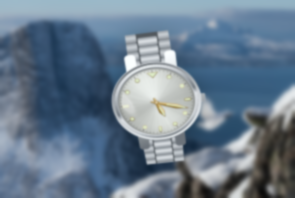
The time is 5:18
